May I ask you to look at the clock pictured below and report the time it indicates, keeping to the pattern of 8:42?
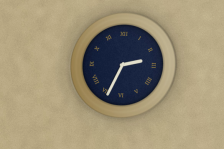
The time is 2:34
